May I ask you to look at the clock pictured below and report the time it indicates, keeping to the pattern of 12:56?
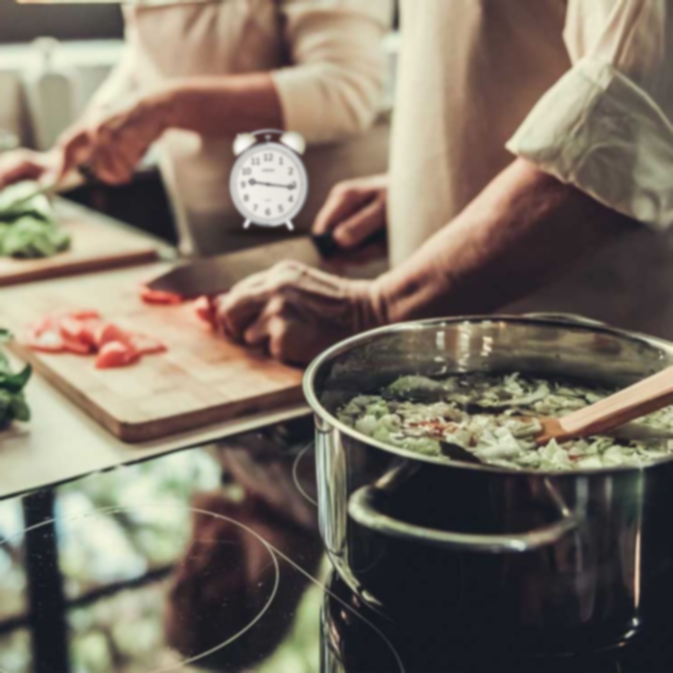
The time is 9:16
